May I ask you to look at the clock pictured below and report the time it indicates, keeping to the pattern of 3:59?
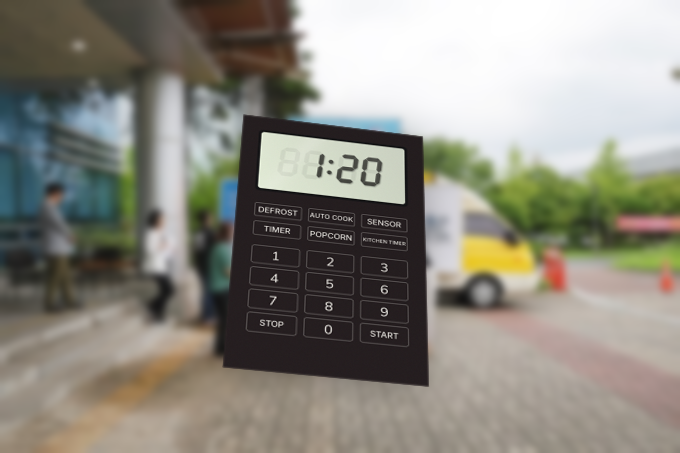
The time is 1:20
